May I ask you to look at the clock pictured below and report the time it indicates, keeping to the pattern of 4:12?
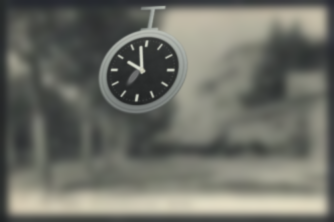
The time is 9:58
